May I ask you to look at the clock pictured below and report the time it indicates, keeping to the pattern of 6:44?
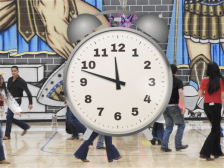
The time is 11:48
